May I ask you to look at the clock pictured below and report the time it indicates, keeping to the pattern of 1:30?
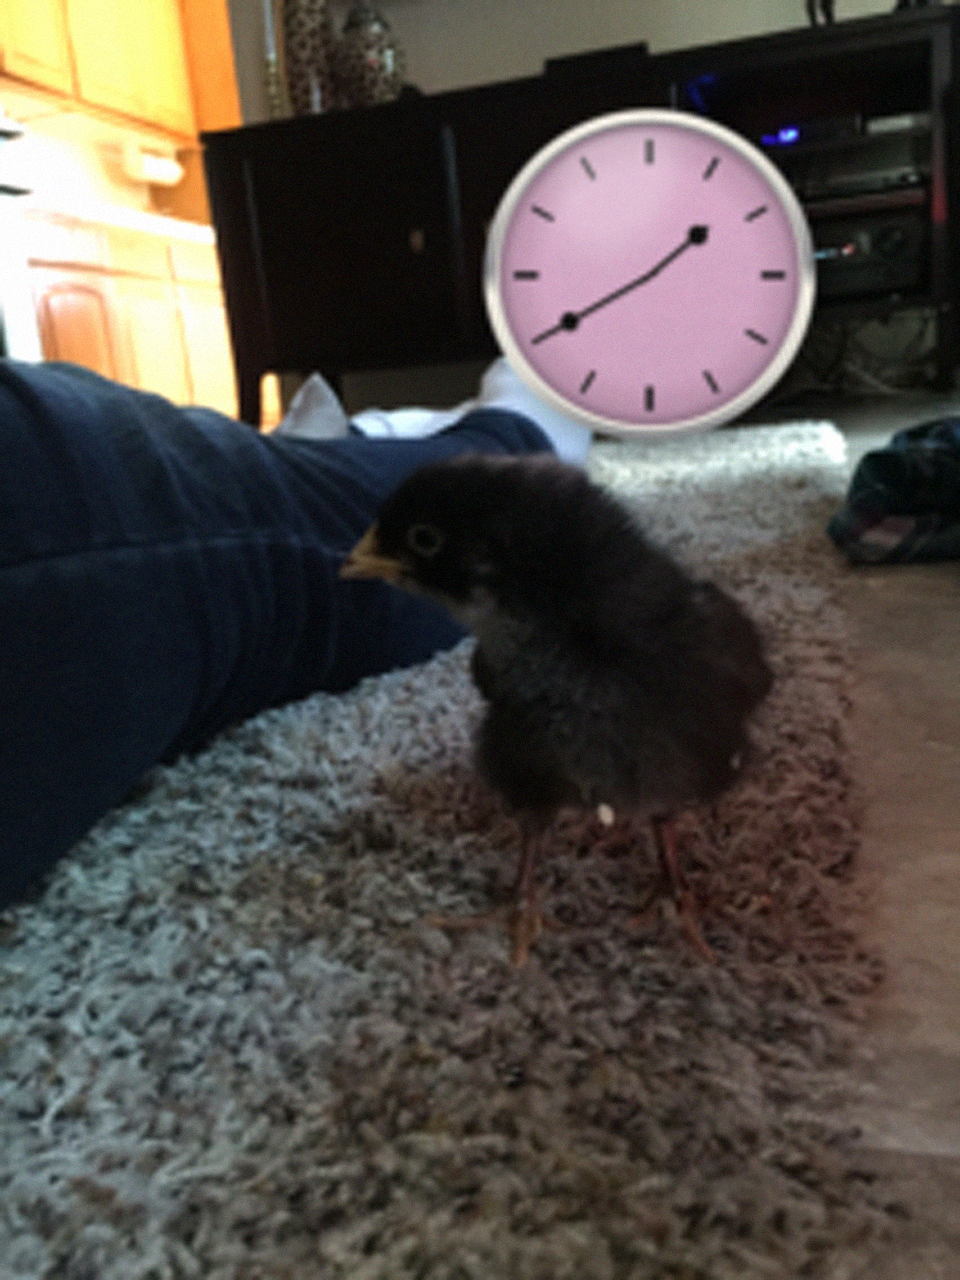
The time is 1:40
